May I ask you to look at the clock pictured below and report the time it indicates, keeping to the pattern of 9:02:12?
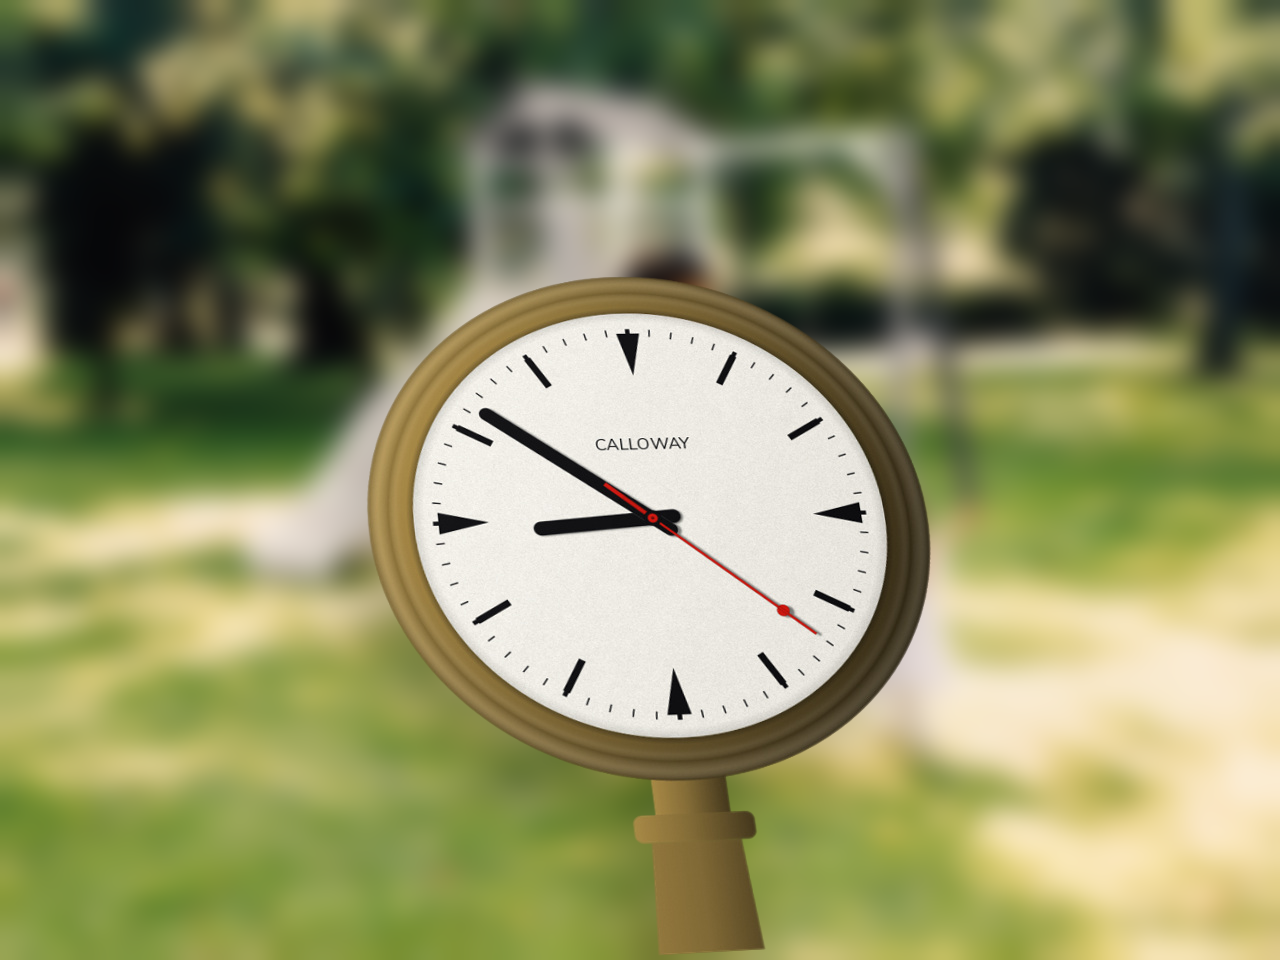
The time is 8:51:22
